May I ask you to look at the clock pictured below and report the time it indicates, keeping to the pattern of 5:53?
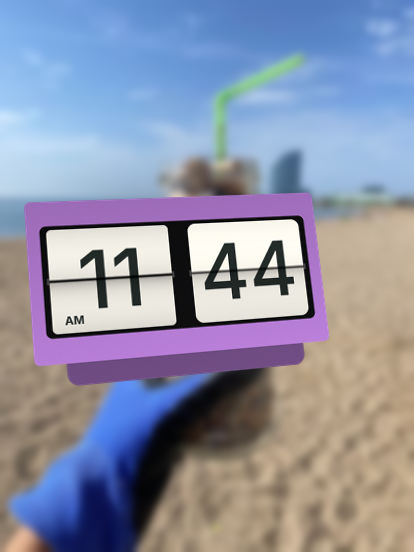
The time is 11:44
